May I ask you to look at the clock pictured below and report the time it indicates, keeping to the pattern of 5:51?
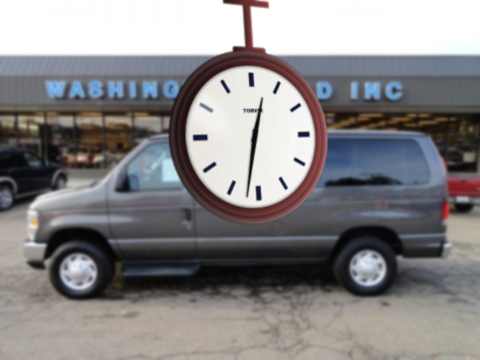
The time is 12:32
